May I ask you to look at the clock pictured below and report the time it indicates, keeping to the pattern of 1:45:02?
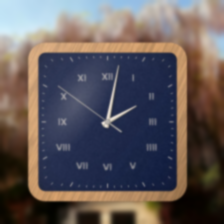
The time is 2:01:51
